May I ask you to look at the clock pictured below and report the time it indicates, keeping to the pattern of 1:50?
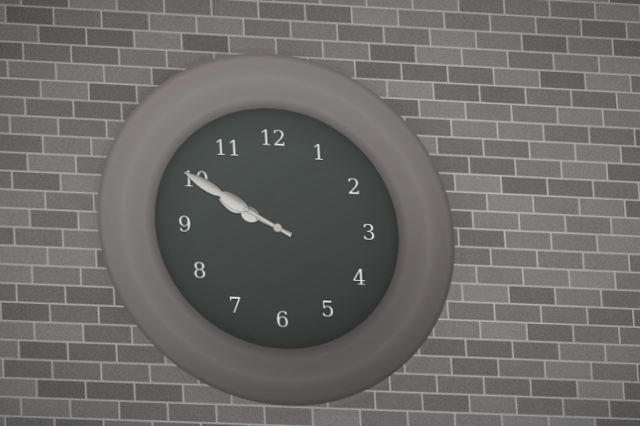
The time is 9:50
